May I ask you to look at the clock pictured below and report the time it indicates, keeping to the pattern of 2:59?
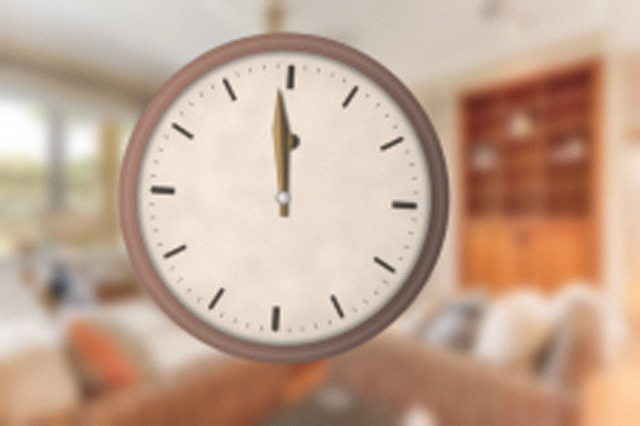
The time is 11:59
